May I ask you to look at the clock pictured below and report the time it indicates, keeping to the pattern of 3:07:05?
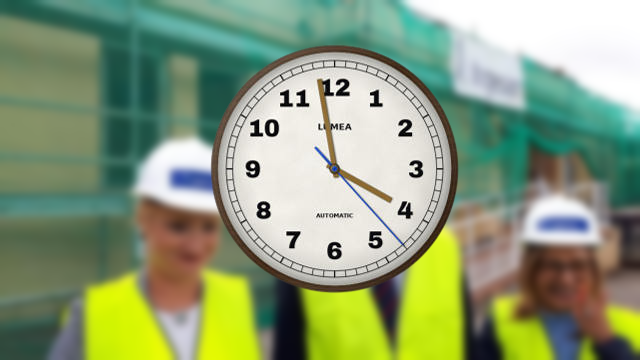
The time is 3:58:23
